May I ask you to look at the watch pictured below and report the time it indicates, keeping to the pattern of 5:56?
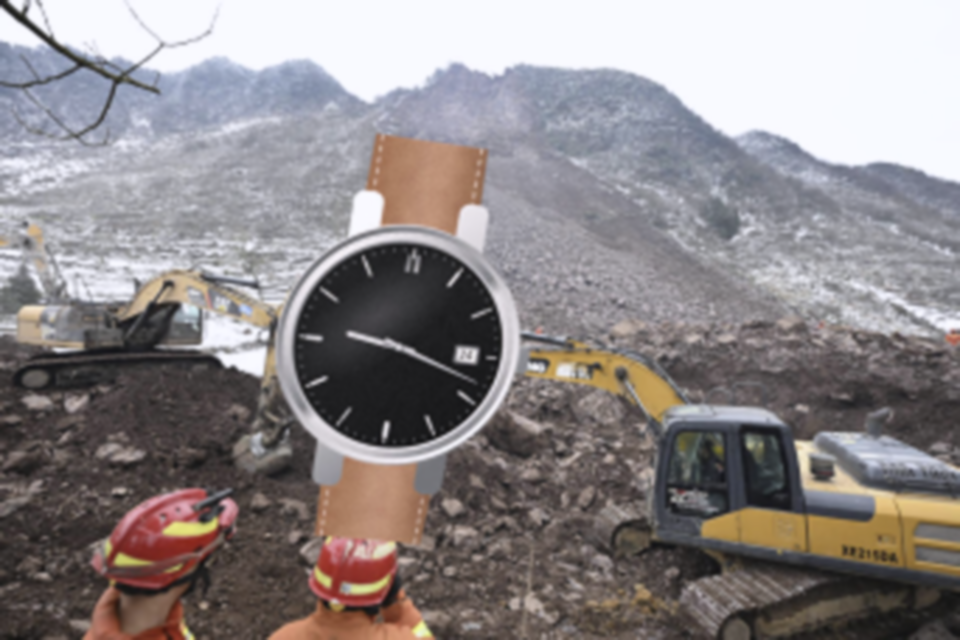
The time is 9:18
